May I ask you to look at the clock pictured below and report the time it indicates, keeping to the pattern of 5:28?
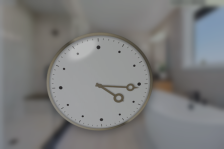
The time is 4:16
